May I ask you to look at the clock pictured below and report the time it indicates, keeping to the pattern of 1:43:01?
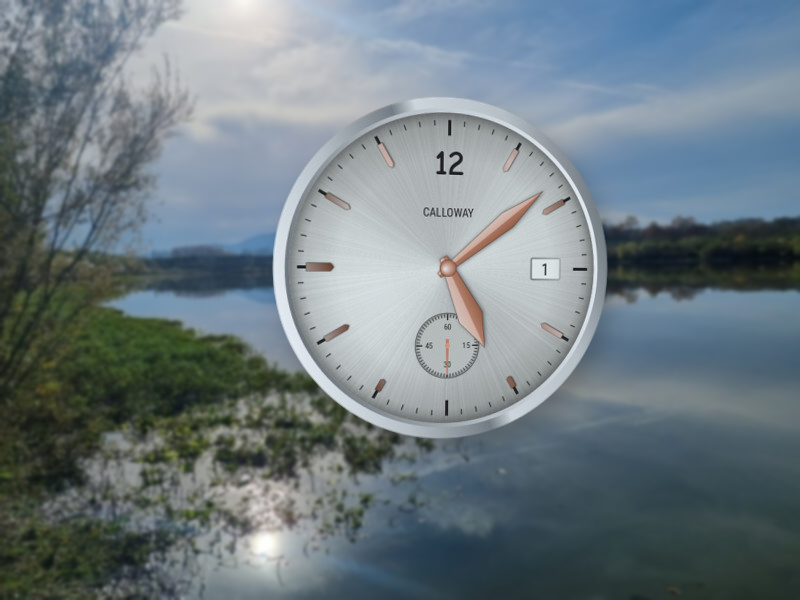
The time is 5:08:30
